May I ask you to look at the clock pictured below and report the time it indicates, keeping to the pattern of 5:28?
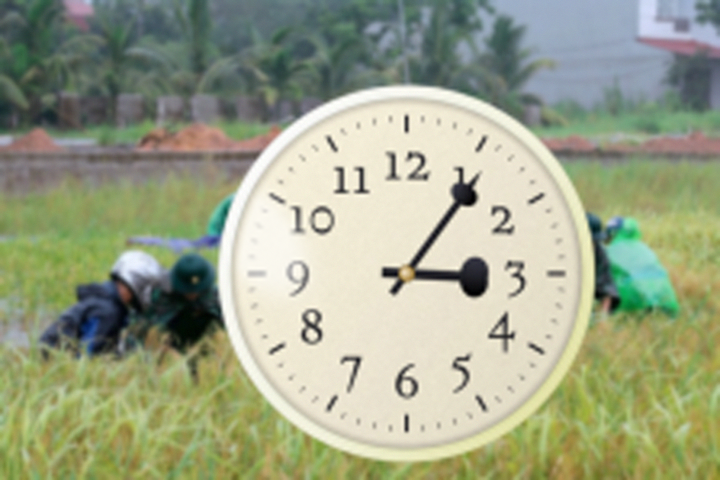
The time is 3:06
